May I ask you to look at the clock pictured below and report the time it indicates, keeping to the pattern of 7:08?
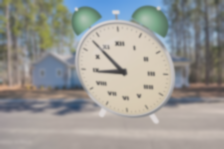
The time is 8:53
